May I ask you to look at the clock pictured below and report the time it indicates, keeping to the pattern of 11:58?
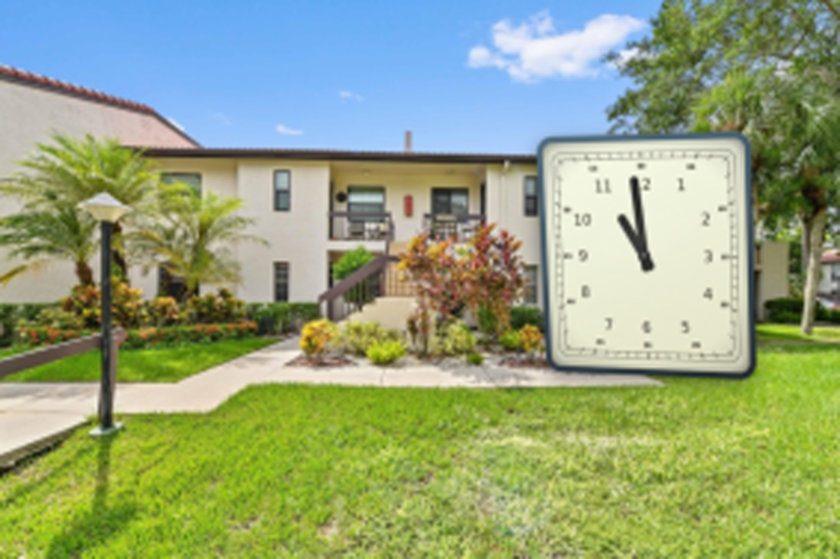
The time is 10:59
